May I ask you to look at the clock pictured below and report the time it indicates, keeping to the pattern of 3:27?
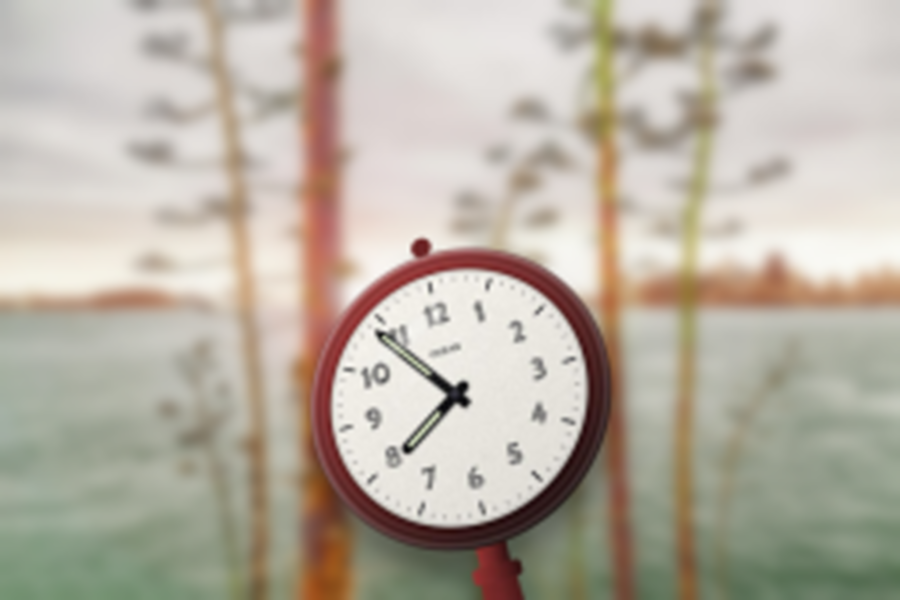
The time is 7:54
